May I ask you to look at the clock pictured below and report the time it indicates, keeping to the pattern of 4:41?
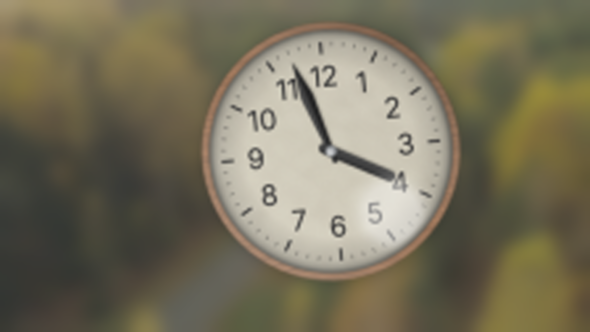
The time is 3:57
